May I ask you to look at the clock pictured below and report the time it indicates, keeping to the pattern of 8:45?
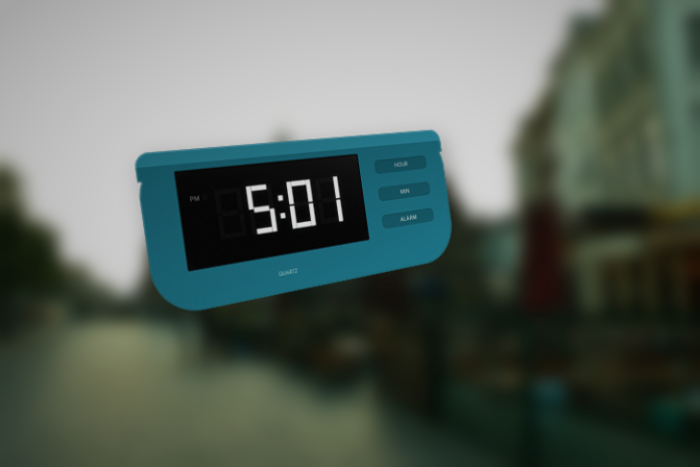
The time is 5:01
